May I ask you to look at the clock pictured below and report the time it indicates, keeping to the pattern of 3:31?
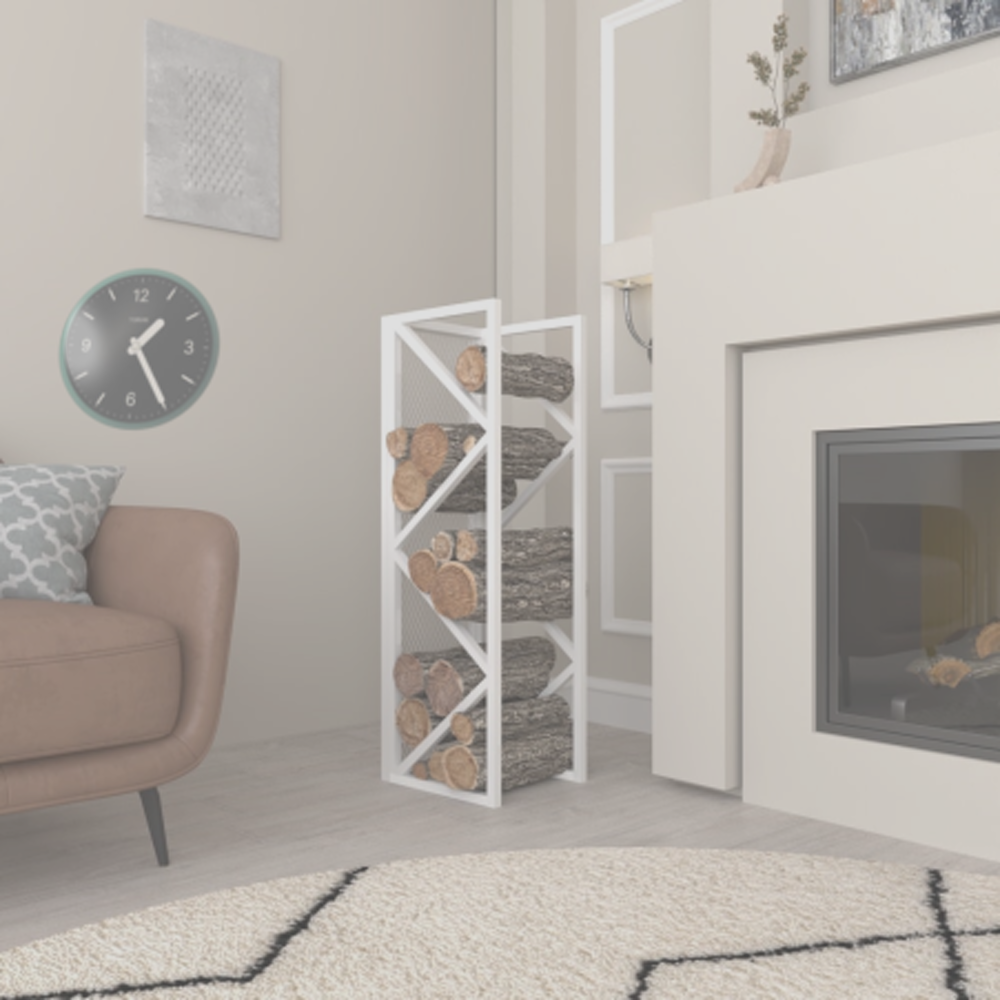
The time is 1:25
